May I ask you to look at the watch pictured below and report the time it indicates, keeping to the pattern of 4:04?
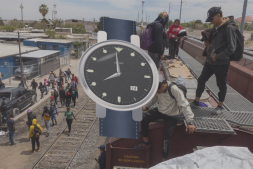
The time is 7:59
